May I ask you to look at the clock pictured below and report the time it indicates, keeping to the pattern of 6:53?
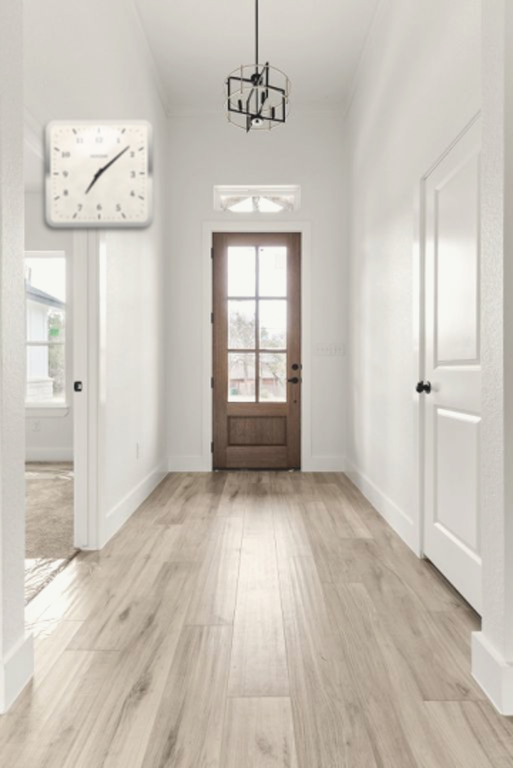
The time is 7:08
